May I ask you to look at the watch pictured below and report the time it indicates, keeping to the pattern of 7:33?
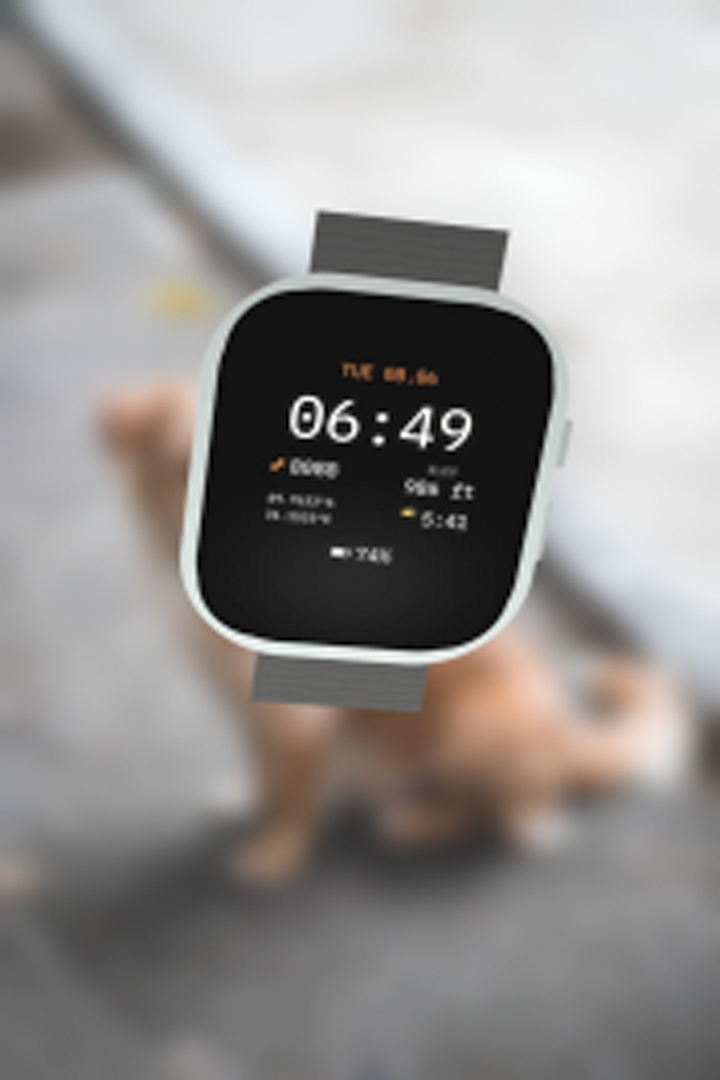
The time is 6:49
